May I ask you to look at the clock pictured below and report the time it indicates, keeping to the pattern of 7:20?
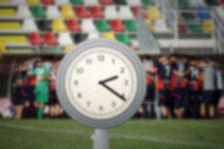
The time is 2:21
